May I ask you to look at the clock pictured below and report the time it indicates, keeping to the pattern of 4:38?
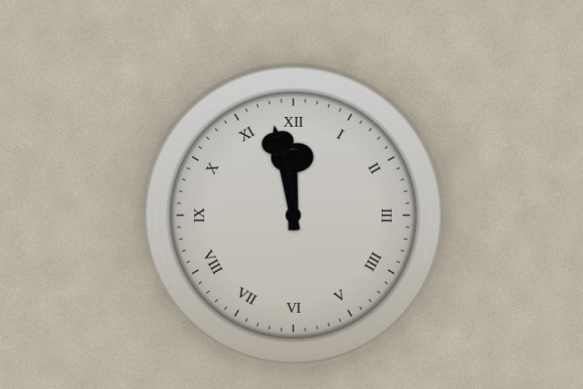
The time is 11:58
